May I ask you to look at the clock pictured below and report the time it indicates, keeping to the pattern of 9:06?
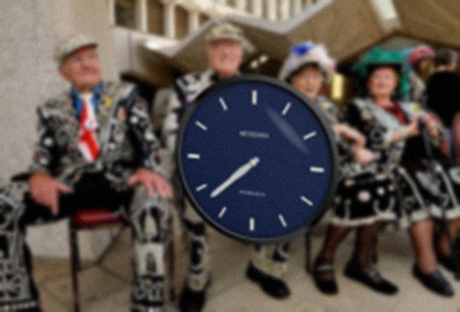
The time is 7:38
